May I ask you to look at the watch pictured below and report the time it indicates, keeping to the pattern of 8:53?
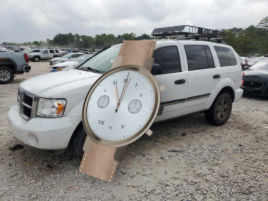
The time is 11:01
